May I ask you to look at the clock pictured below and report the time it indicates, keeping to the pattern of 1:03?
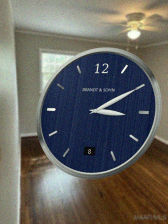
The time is 3:10
